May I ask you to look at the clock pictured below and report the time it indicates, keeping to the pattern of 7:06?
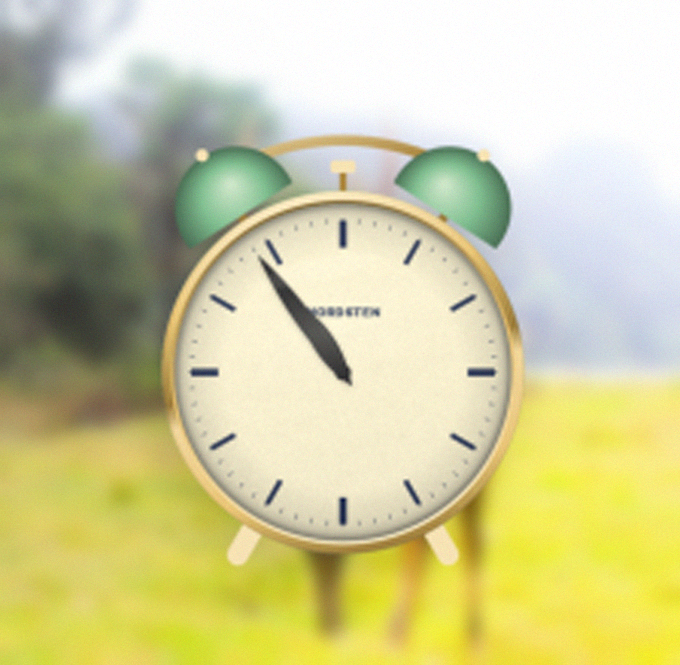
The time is 10:54
